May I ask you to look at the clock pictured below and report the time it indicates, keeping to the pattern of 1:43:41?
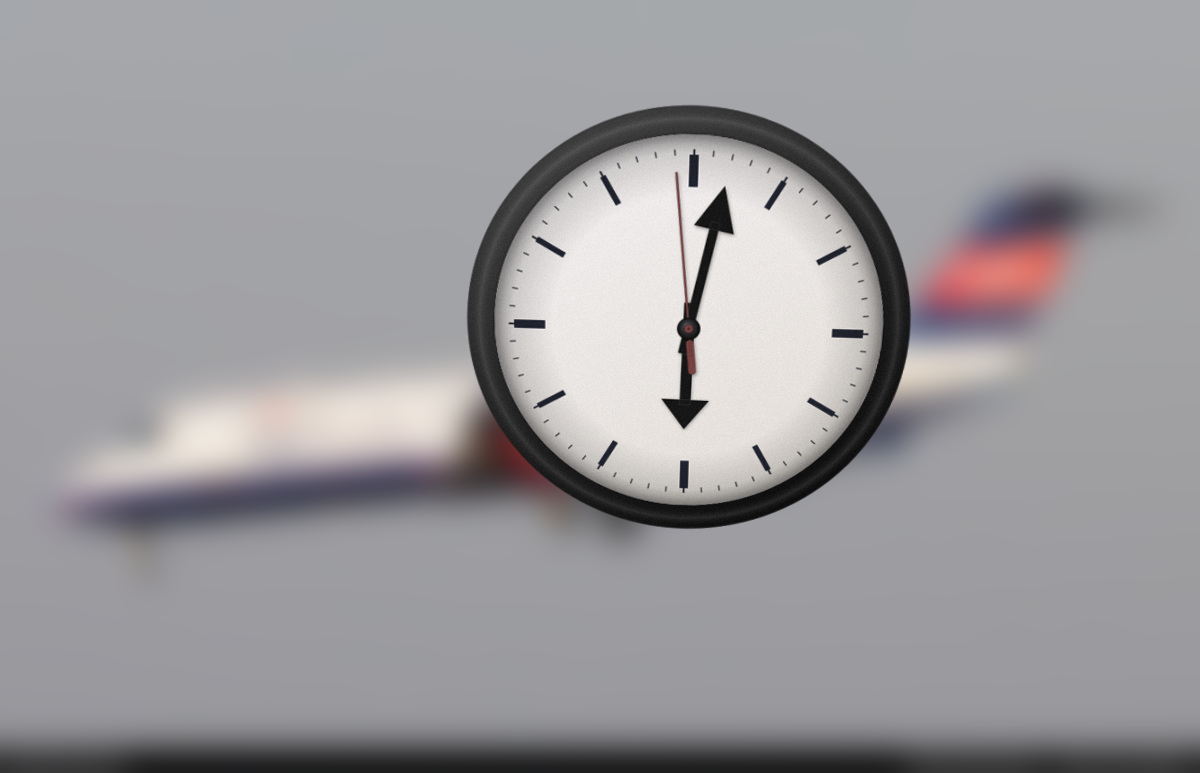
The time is 6:01:59
